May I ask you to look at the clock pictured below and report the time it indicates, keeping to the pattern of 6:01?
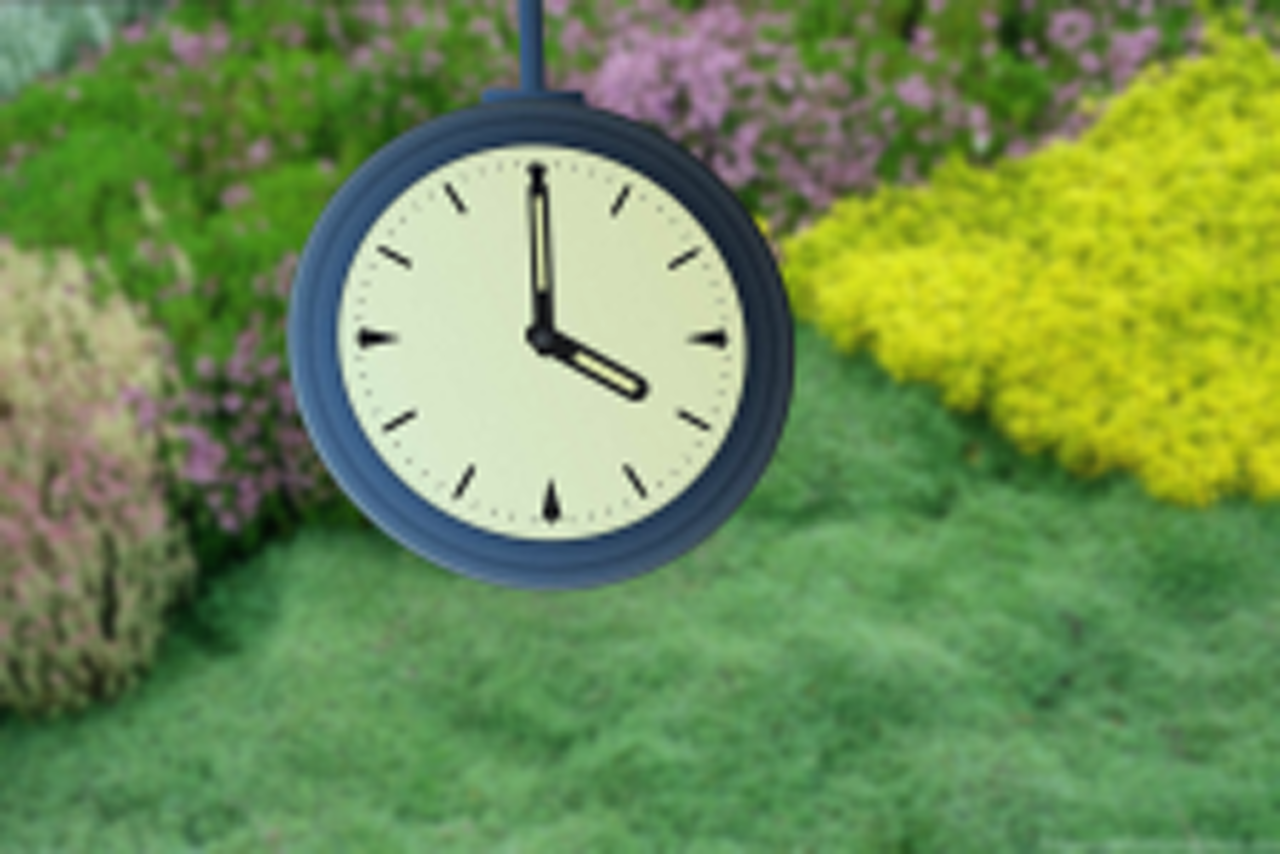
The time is 4:00
